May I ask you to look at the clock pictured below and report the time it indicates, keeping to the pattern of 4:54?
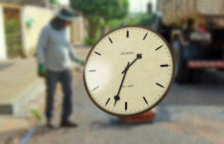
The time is 1:33
